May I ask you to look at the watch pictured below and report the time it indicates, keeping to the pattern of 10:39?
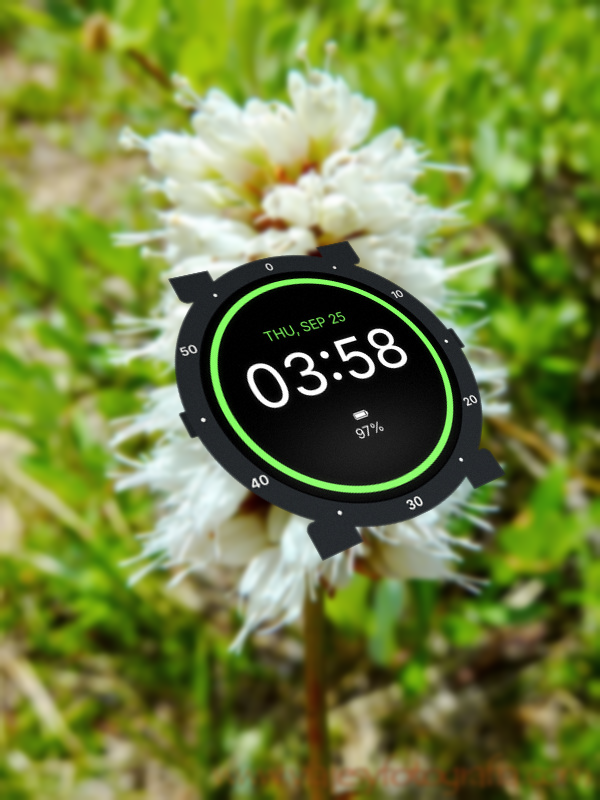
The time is 3:58
